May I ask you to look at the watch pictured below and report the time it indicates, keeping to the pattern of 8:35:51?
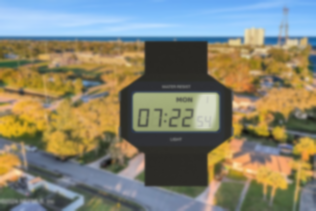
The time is 7:22:54
